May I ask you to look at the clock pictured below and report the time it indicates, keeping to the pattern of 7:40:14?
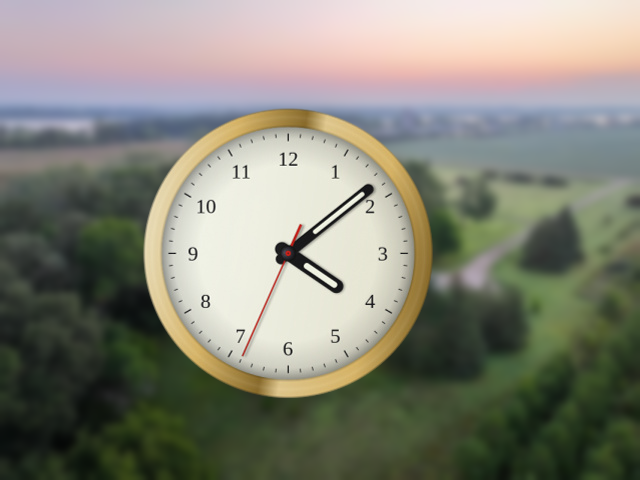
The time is 4:08:34
